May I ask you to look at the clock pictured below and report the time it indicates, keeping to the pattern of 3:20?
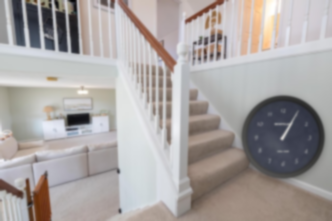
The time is 1:05
